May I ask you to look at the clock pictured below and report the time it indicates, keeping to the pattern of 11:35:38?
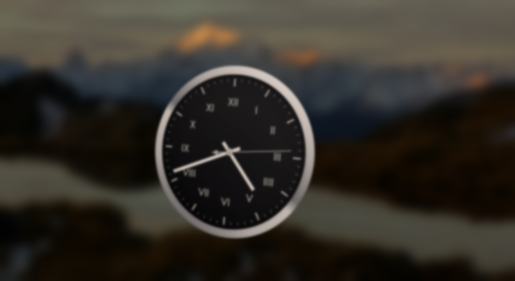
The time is 4:41:14
